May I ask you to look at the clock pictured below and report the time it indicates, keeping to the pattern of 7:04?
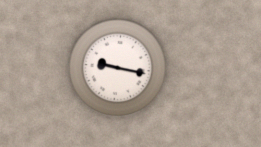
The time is 9:16
